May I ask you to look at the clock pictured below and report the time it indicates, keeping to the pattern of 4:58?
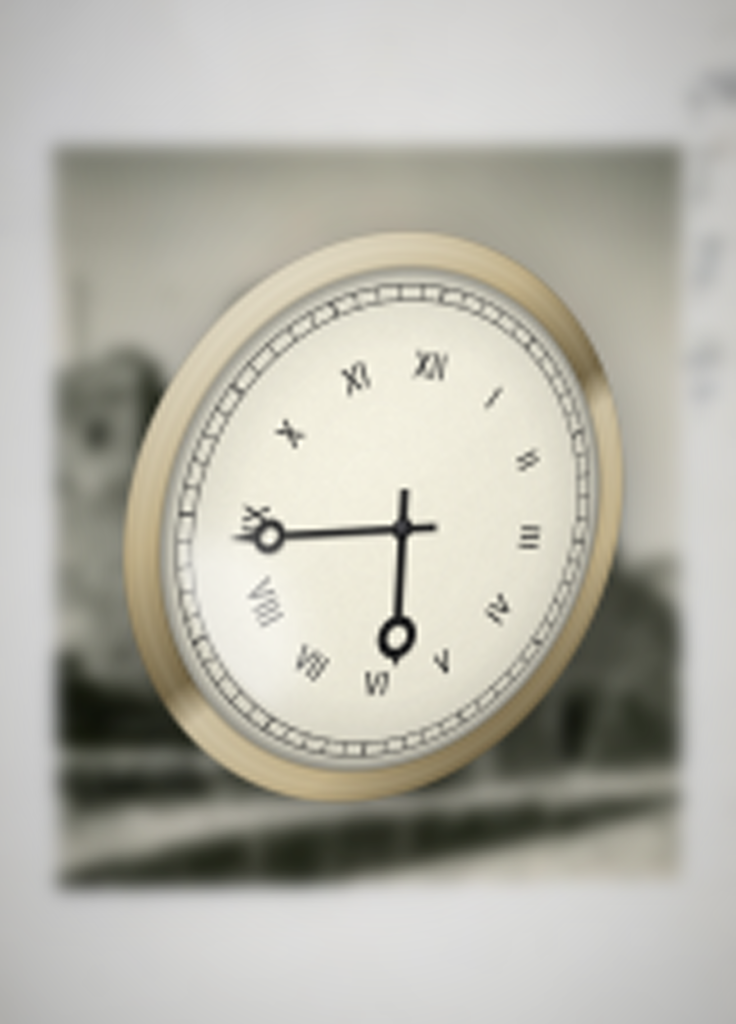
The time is 5:44
